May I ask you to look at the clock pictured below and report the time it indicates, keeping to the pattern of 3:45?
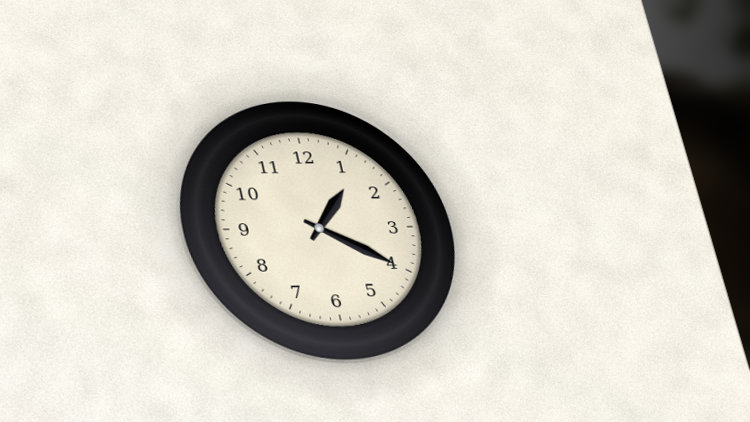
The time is 1:20
